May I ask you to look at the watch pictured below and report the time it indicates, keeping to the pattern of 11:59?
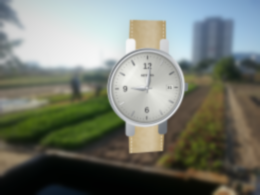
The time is 9:01
